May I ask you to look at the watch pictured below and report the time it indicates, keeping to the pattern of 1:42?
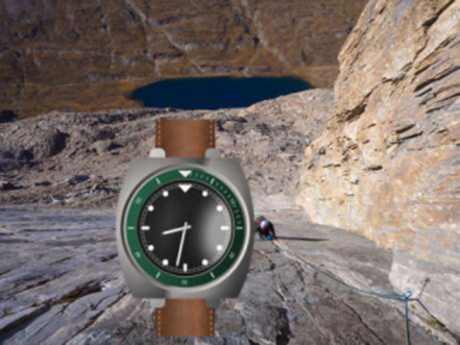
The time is 8:32
